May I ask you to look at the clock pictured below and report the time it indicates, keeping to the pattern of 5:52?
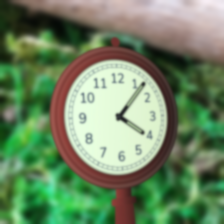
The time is 4:07
